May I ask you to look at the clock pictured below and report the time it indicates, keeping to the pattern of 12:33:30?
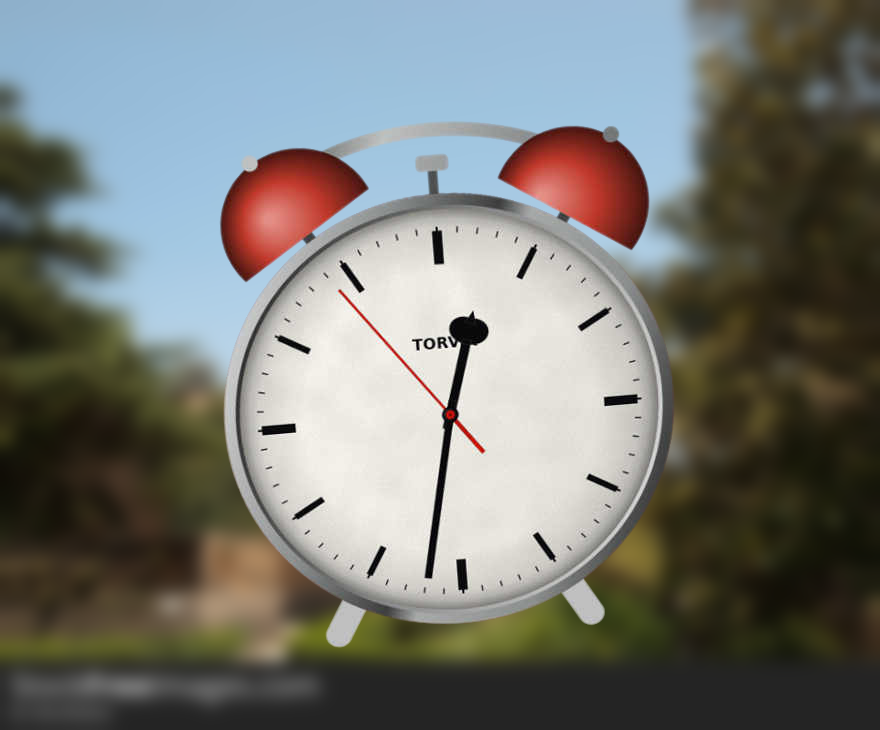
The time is 12:31:54
